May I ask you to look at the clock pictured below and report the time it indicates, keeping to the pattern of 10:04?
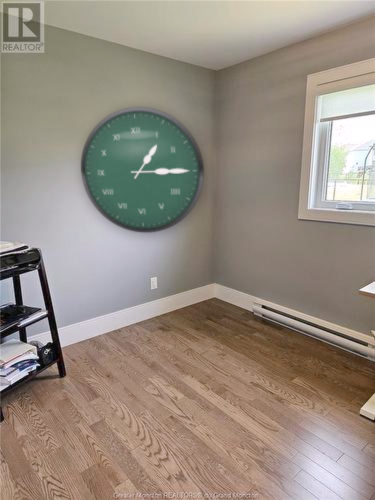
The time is 1:15
